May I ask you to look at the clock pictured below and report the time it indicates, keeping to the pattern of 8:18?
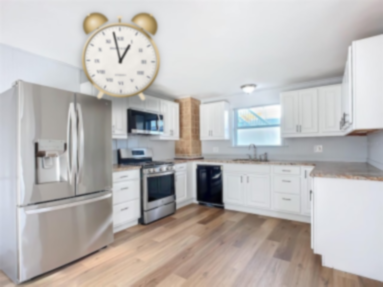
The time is 12:58
